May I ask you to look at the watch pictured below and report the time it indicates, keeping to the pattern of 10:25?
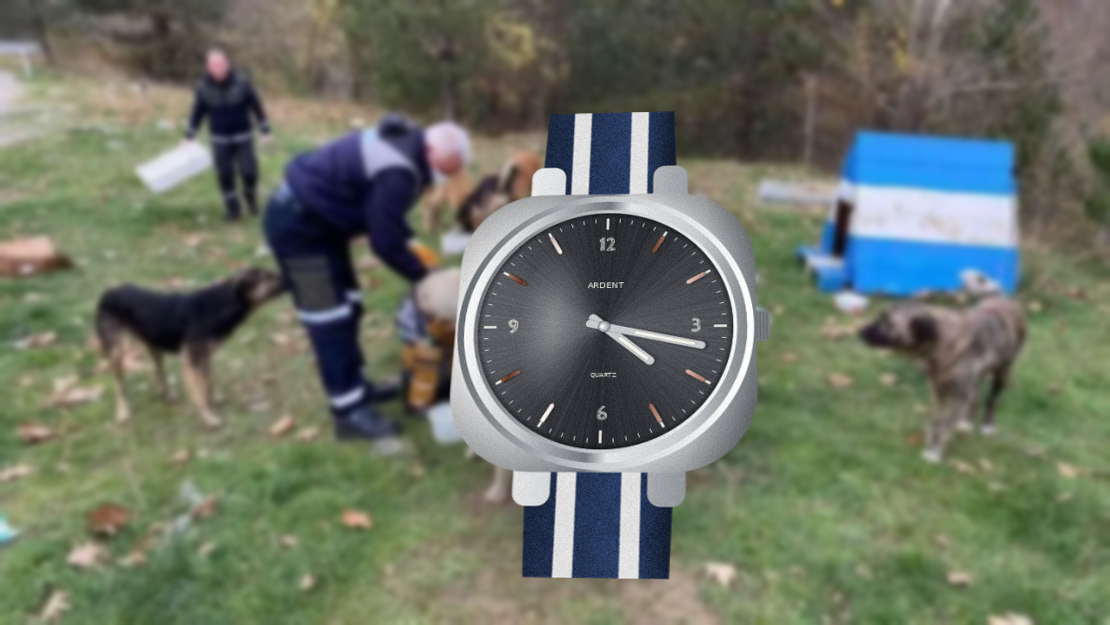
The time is 4:17
